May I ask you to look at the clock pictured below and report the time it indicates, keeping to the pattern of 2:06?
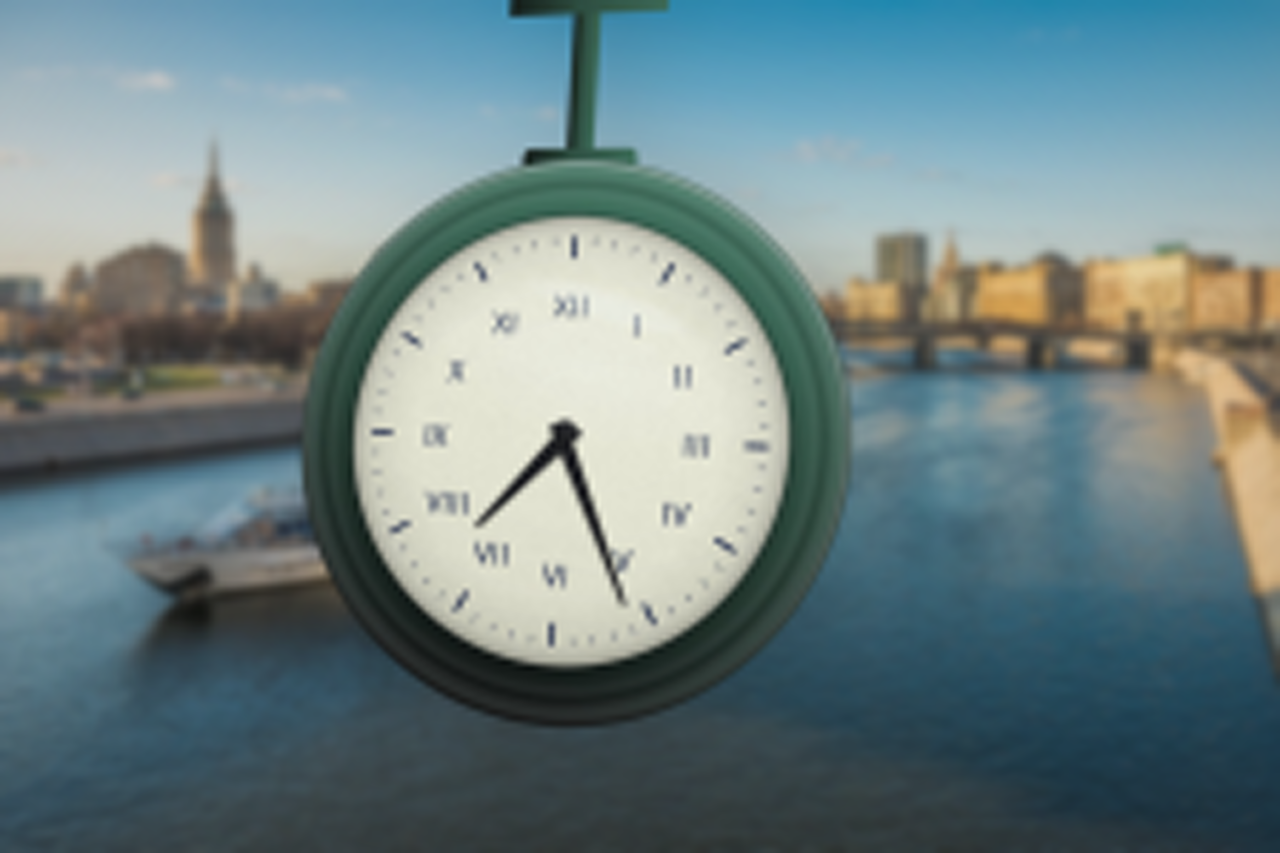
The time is 7:26
